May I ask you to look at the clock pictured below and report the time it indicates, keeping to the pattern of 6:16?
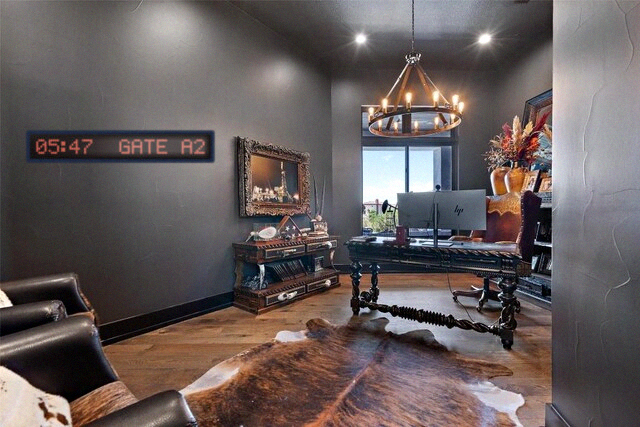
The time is 5:47
